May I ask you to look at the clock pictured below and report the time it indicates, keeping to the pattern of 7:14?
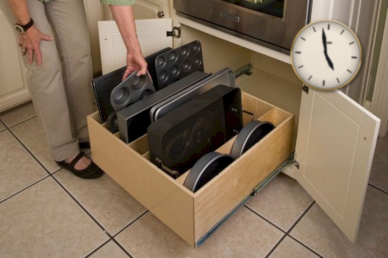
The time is 4:58
